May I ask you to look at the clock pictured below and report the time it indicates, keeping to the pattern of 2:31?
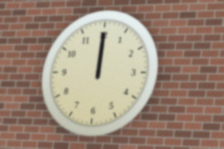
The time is 12:00
